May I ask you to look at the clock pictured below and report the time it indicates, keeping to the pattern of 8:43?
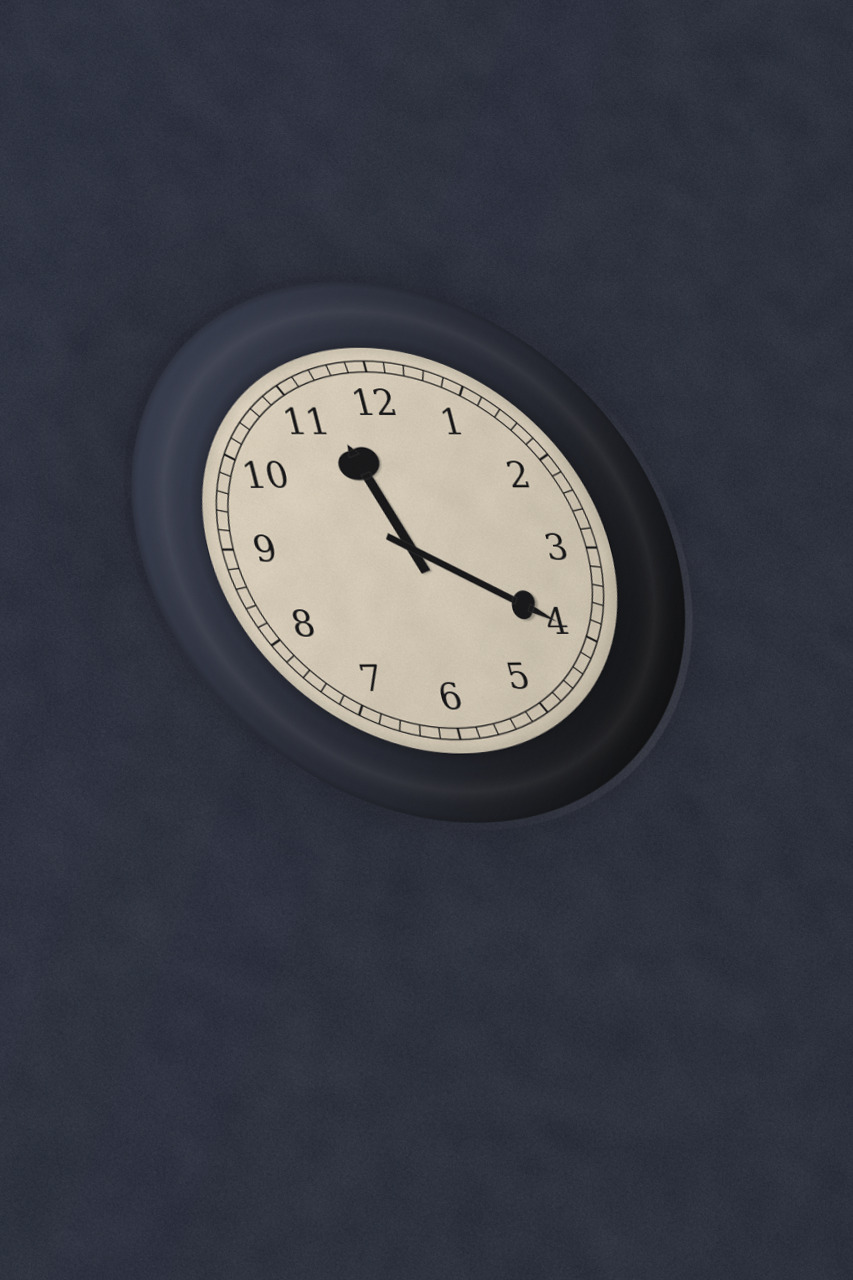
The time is 11:20
